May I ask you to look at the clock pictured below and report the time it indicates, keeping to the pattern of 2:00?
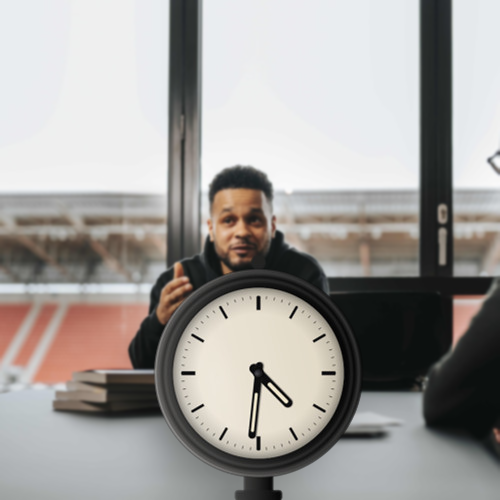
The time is 4:31
